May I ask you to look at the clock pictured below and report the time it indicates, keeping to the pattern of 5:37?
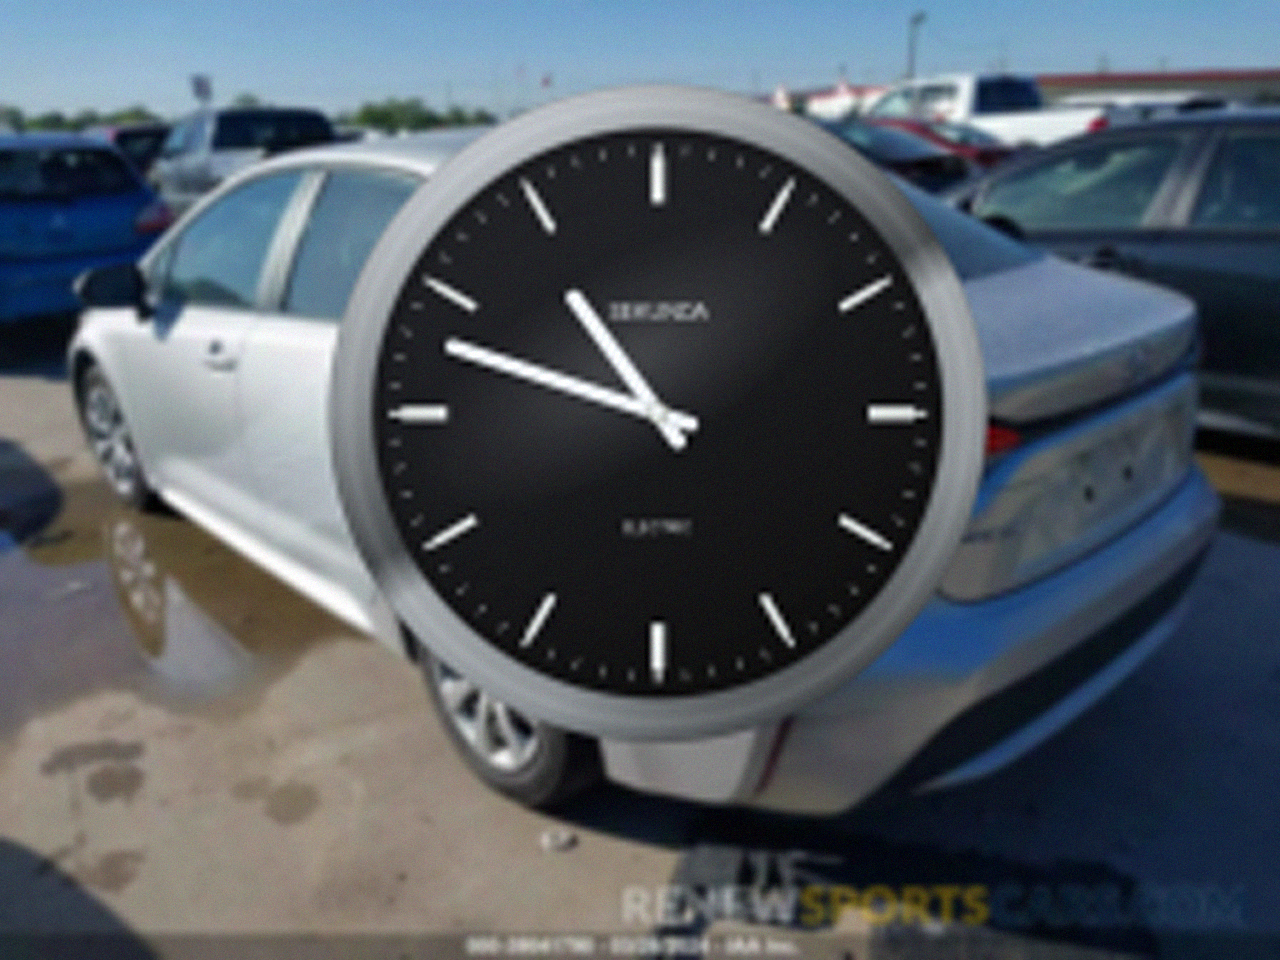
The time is 10:48
